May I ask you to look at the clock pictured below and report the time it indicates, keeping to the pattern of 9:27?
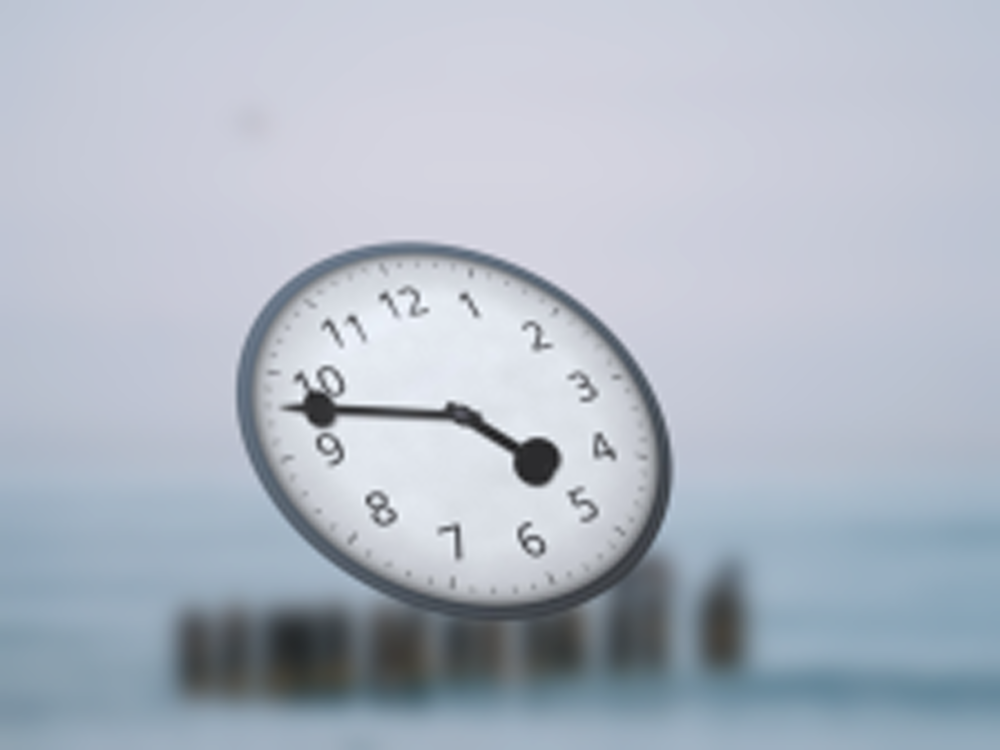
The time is 4:48
